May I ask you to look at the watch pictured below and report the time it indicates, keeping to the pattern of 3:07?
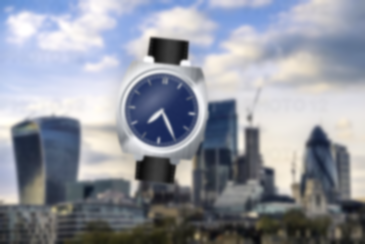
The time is 7:25
